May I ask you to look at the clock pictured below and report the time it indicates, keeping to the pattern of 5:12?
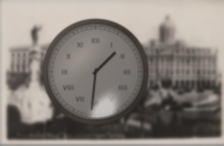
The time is 1:31
